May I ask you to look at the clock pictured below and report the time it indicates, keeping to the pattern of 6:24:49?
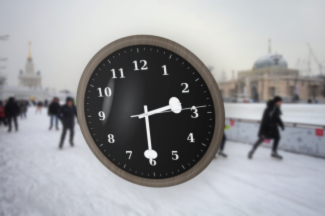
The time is 2:30:14
